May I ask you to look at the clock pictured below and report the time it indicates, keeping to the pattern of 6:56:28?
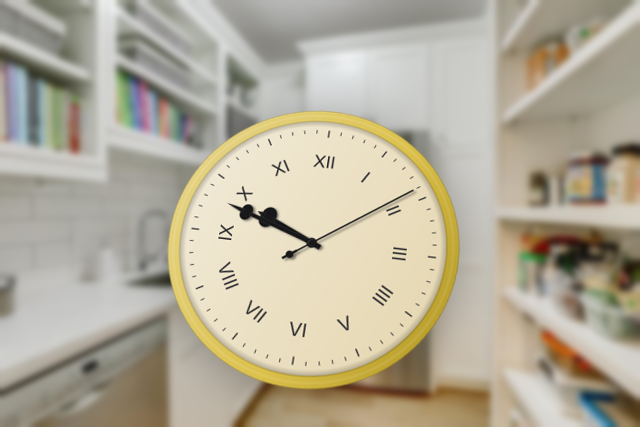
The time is 9:48:09
